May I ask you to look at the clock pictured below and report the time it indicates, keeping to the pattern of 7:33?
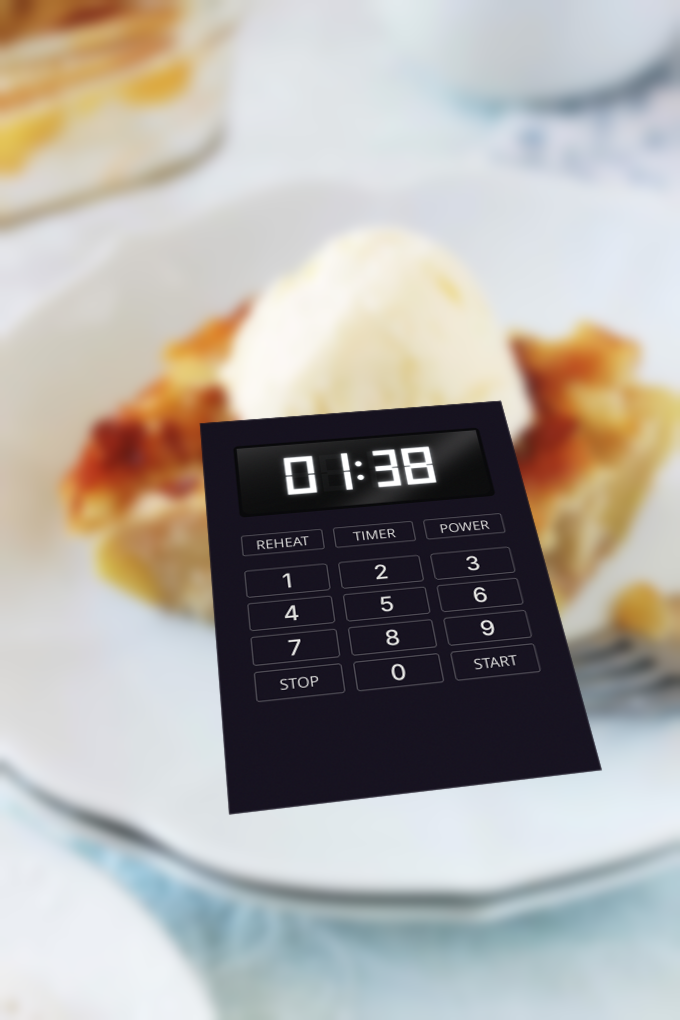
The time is 1:38
